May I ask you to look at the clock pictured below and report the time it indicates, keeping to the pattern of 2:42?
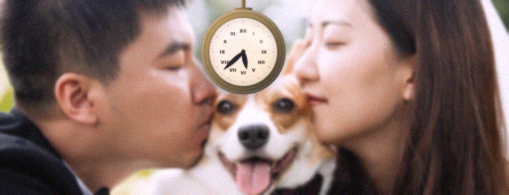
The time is 5:38
